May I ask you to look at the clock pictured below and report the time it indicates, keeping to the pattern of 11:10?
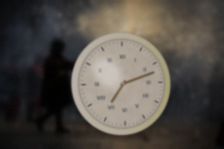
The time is 7:12
